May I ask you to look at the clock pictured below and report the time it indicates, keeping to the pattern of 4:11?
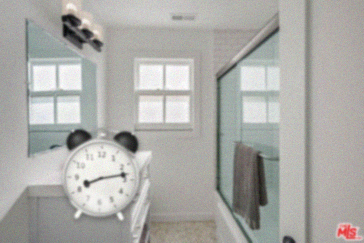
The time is 8:13
